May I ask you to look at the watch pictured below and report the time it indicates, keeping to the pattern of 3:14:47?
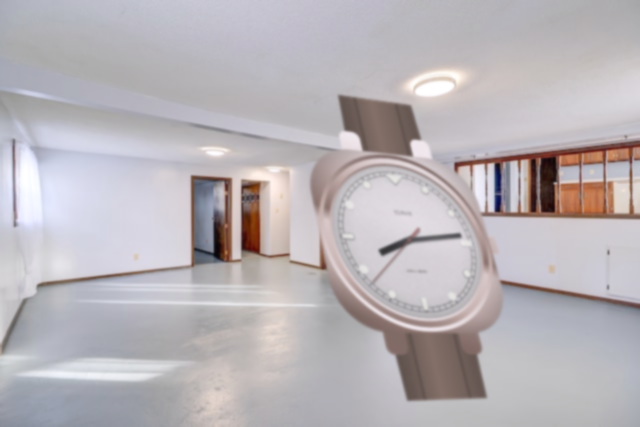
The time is 8:13:38
